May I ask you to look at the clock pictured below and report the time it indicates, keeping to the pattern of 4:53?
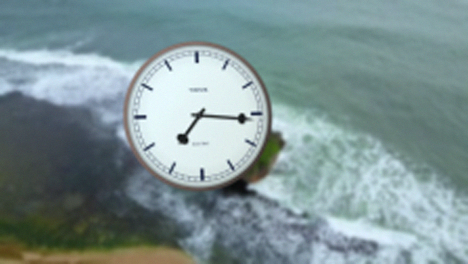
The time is 7:16
